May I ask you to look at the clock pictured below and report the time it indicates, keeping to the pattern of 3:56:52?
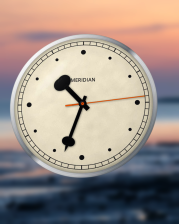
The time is 10:33:14
